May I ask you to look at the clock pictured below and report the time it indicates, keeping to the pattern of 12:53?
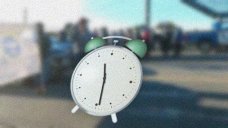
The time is 11:29
